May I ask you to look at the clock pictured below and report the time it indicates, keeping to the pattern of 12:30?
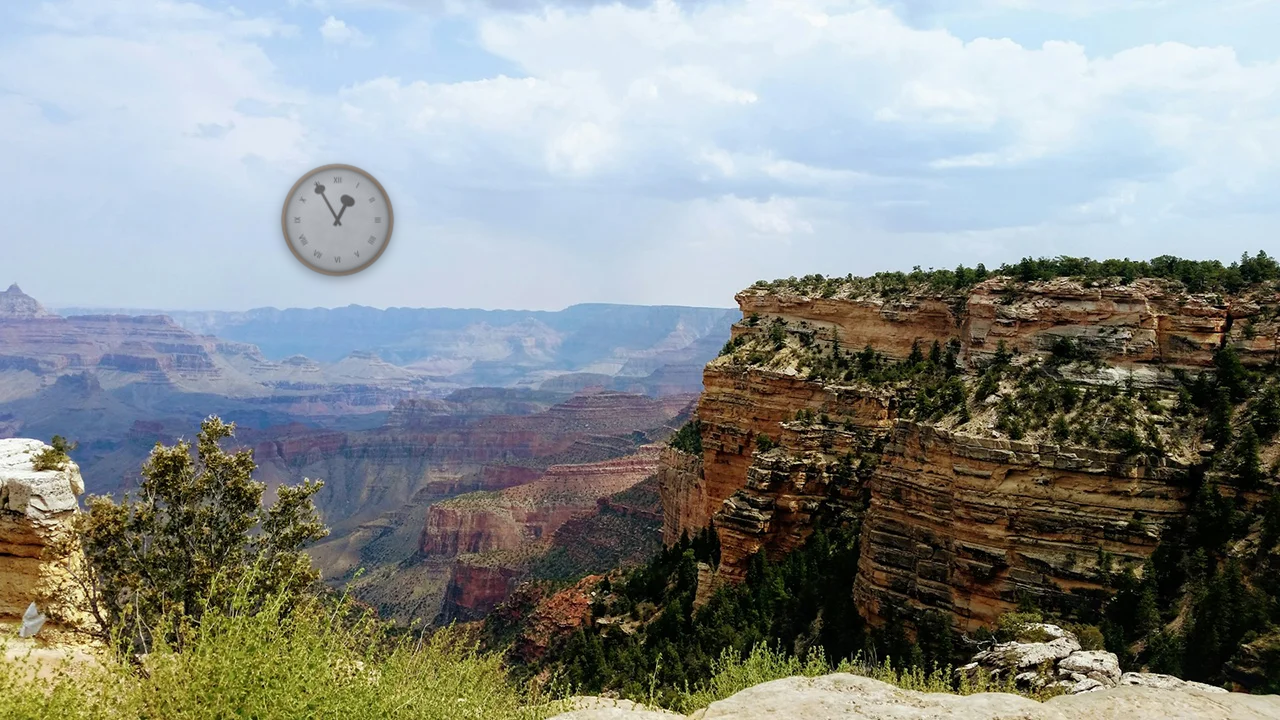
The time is 12:55
